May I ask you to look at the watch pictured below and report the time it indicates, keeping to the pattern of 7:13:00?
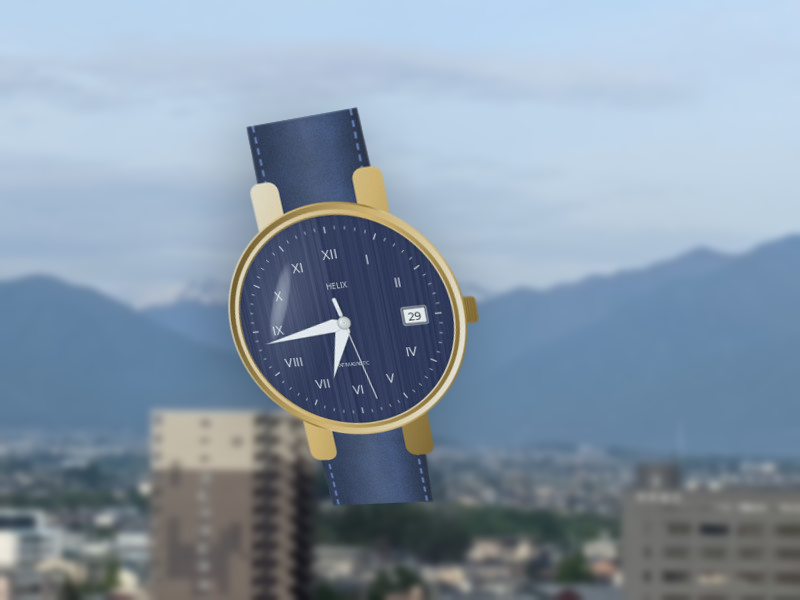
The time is 6:43:28
